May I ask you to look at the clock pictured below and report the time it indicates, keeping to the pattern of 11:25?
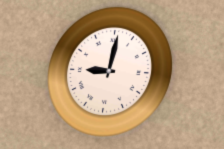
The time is 9:01
